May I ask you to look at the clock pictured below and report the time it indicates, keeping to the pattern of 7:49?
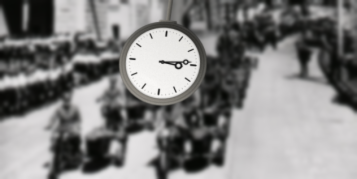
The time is 3:14
